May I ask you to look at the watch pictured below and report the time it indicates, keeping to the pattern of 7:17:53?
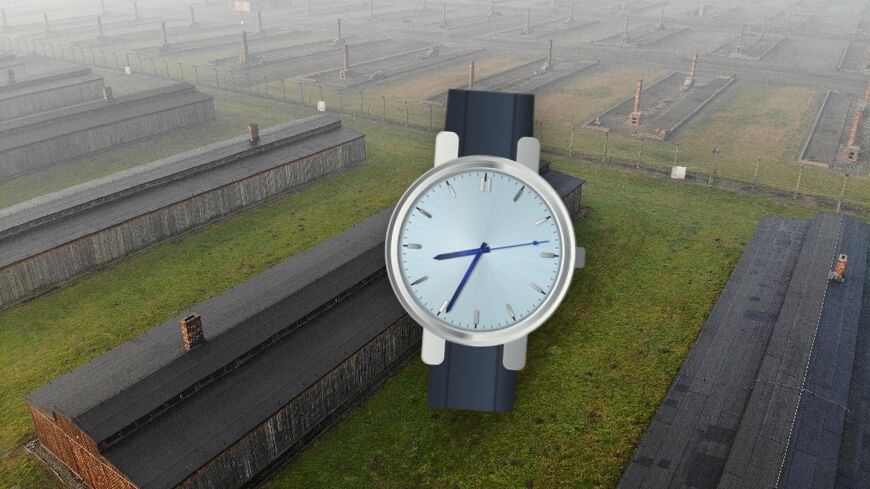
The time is 8:34:13
